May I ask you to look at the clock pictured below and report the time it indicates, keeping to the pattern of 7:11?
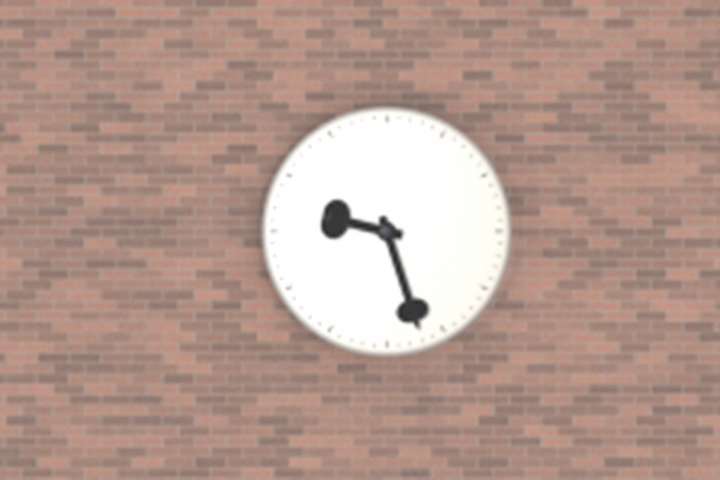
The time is 9:27
